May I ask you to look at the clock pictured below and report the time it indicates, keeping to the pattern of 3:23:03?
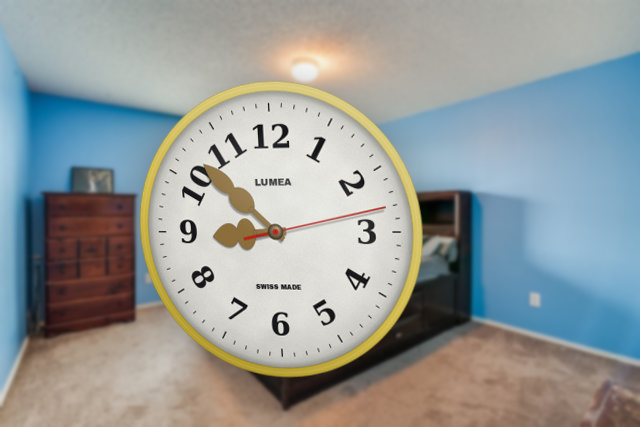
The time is 8:52:13
